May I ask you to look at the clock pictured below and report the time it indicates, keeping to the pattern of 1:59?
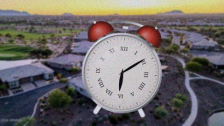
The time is 6:09
